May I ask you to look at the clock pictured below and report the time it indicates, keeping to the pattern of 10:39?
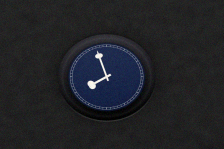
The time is 7:57
